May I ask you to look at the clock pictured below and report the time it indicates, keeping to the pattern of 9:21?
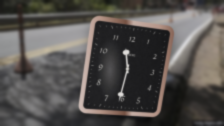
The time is 11:31
